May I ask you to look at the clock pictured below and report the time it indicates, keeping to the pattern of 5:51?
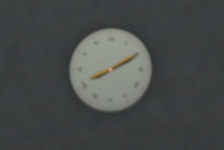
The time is 8:10
